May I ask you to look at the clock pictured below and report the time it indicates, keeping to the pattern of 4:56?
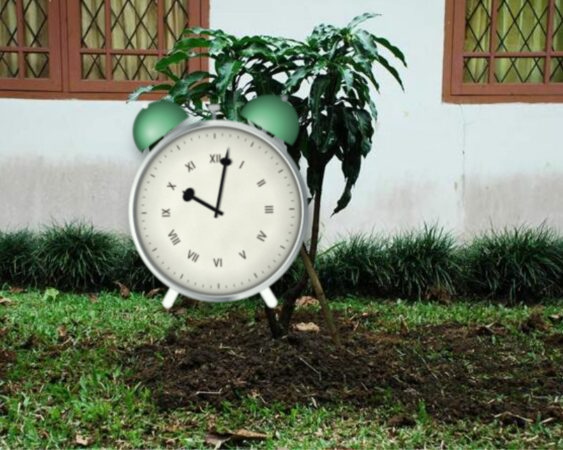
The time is 10:02
